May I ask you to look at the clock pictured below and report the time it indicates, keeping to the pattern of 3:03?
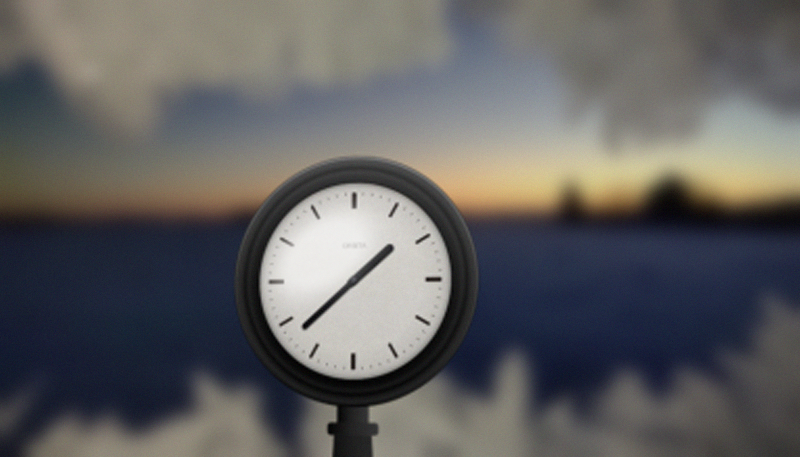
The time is 1:38
